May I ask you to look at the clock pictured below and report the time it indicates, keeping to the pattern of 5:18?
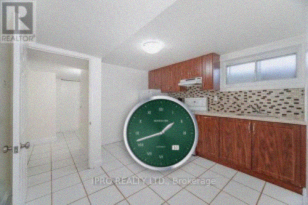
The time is 1:42
